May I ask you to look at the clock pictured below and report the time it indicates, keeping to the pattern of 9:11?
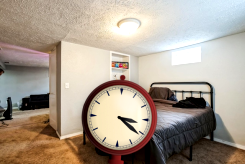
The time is 3:21
